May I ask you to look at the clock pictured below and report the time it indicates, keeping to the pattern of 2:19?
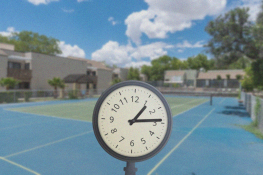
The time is 1:14
